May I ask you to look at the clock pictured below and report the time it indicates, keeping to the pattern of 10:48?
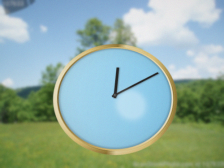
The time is 12:10
